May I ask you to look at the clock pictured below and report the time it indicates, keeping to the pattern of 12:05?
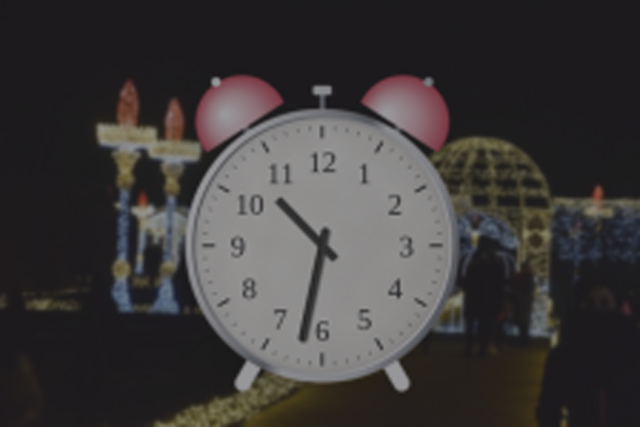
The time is 10:32
